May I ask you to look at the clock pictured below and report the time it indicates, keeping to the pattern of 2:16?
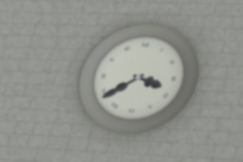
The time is 3:39
